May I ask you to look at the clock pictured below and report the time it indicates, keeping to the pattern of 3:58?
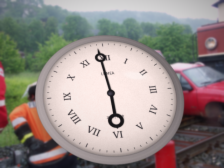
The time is 5:59
